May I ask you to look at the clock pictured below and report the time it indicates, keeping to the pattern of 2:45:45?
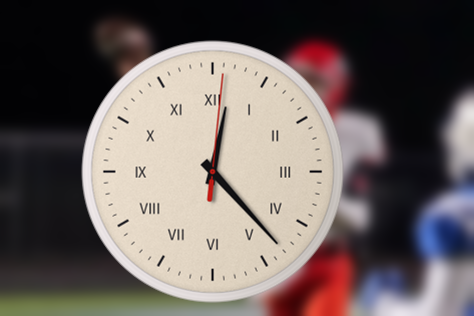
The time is 12:23:01
